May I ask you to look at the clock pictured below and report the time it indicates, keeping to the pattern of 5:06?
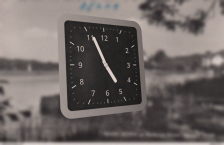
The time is 4:56
